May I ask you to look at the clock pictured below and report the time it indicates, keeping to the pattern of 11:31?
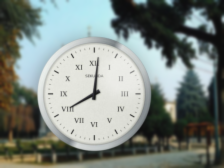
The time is 8:01
